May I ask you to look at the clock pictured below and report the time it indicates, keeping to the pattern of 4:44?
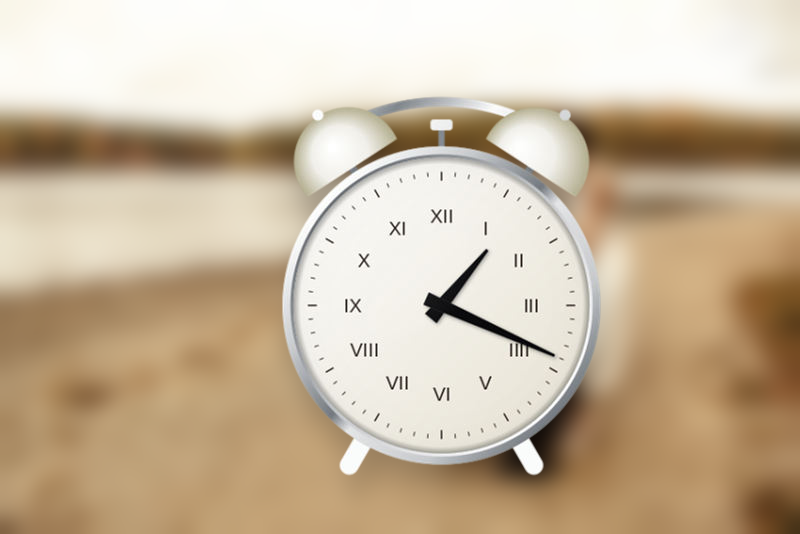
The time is 1:19
